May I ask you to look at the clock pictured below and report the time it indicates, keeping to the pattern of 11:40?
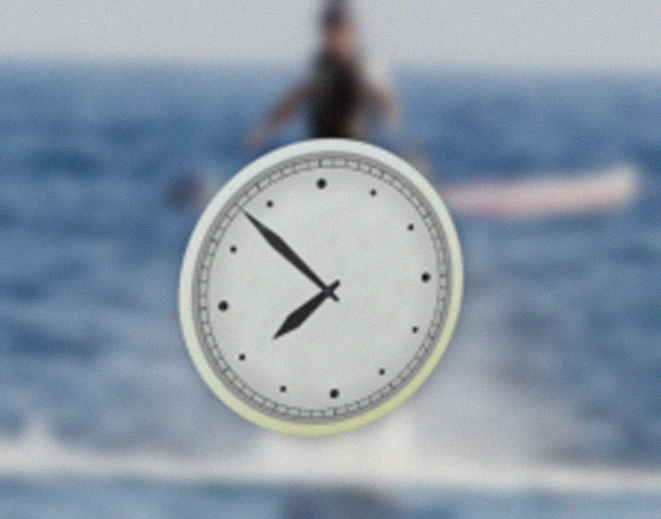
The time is 7:53
